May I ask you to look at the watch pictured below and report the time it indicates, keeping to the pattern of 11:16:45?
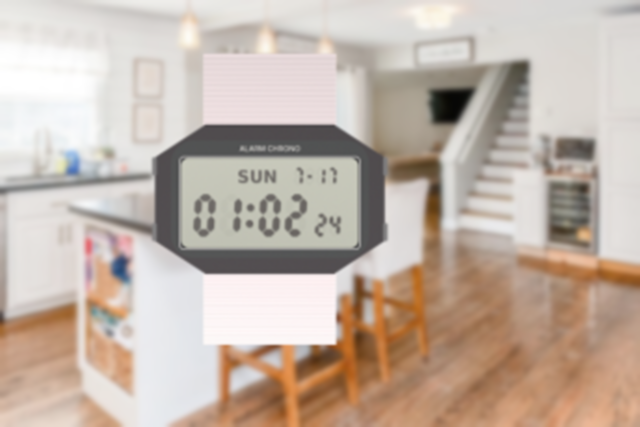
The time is 1:02:24
